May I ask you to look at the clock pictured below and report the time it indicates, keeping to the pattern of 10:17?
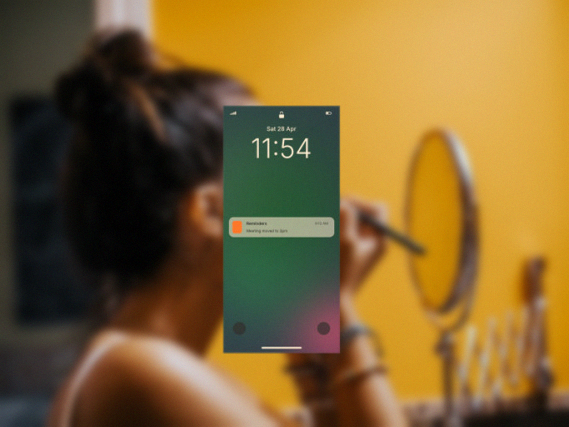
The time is 11:54
